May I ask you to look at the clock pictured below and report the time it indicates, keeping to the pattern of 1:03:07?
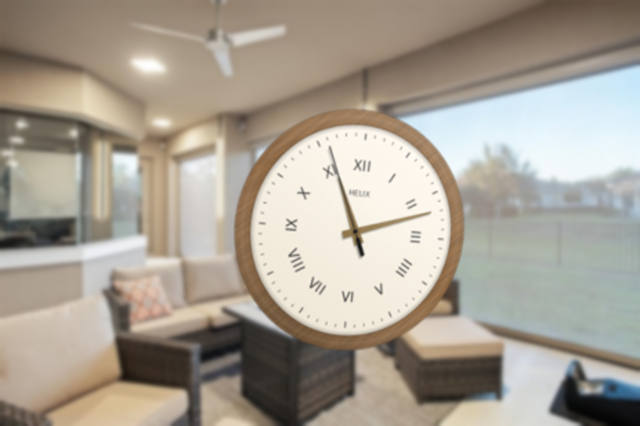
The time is 11:11:56
